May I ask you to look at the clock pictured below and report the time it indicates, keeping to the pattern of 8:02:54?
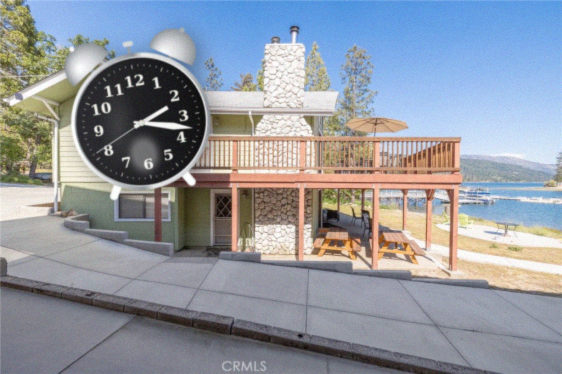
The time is 2:17:41
